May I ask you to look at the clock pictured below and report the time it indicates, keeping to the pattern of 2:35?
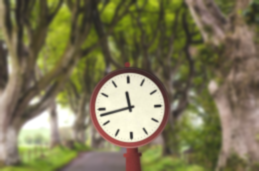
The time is 11:43
